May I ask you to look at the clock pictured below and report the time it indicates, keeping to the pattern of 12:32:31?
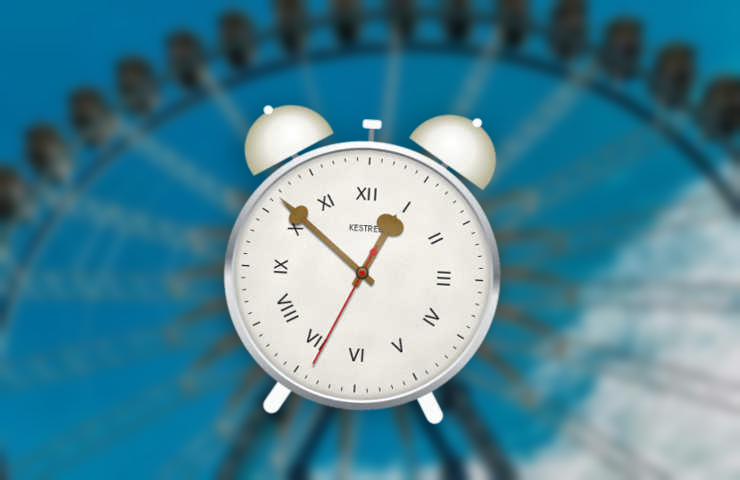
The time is 12:51:34
